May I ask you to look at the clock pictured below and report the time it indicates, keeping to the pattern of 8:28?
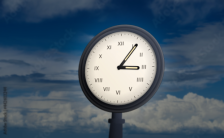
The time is 3:06
